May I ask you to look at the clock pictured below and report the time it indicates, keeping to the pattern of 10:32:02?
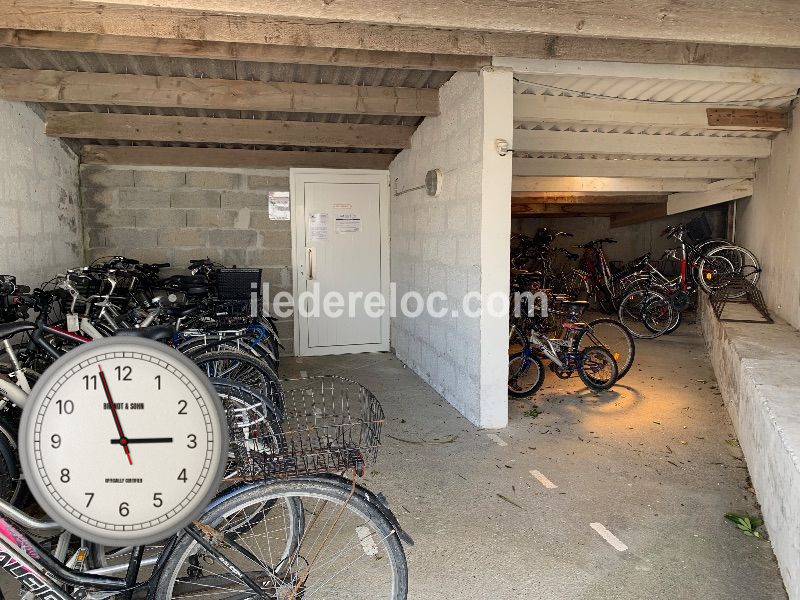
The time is 2:56:57
